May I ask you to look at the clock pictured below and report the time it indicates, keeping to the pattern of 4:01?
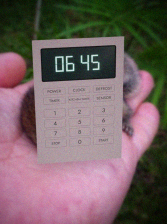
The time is 6:45
